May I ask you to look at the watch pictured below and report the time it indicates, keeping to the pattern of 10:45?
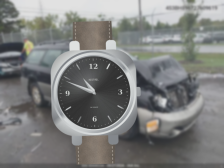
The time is 10:49
